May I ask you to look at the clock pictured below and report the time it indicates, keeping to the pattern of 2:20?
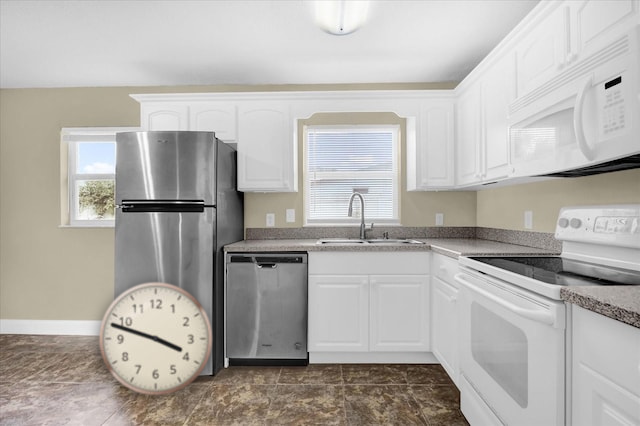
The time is 3:48
